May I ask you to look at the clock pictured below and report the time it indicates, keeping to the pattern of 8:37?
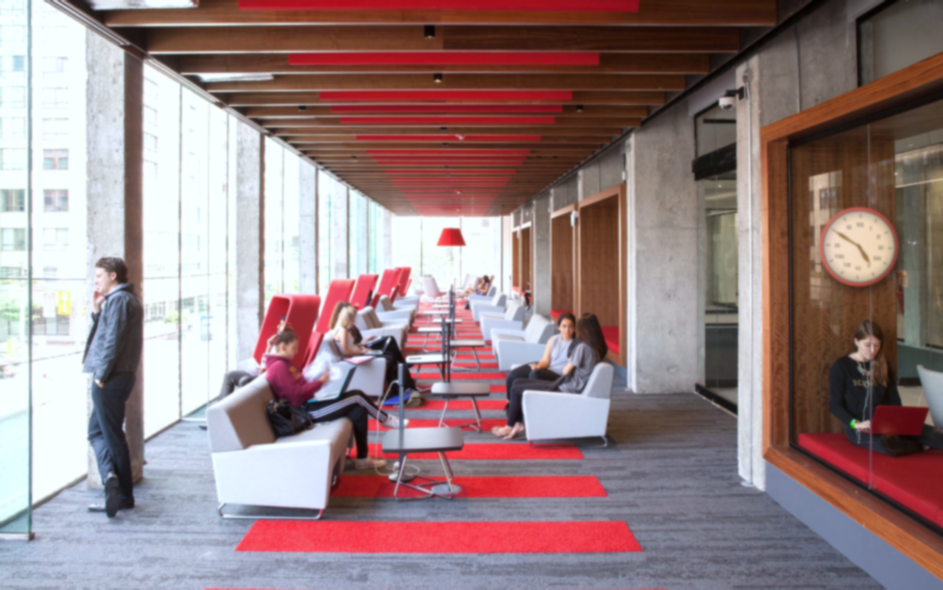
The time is 4:50
